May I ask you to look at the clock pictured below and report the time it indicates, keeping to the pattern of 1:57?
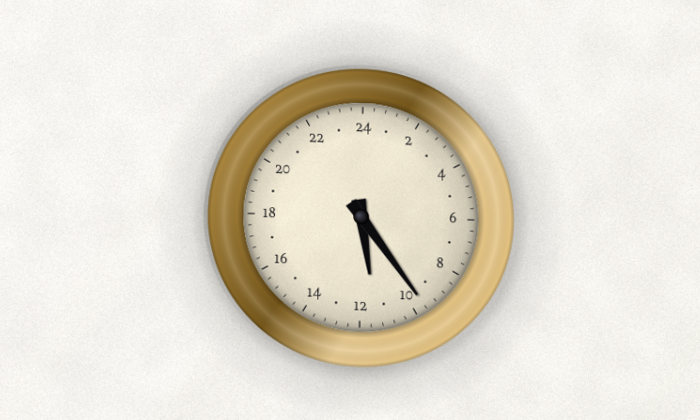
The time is 11:24
